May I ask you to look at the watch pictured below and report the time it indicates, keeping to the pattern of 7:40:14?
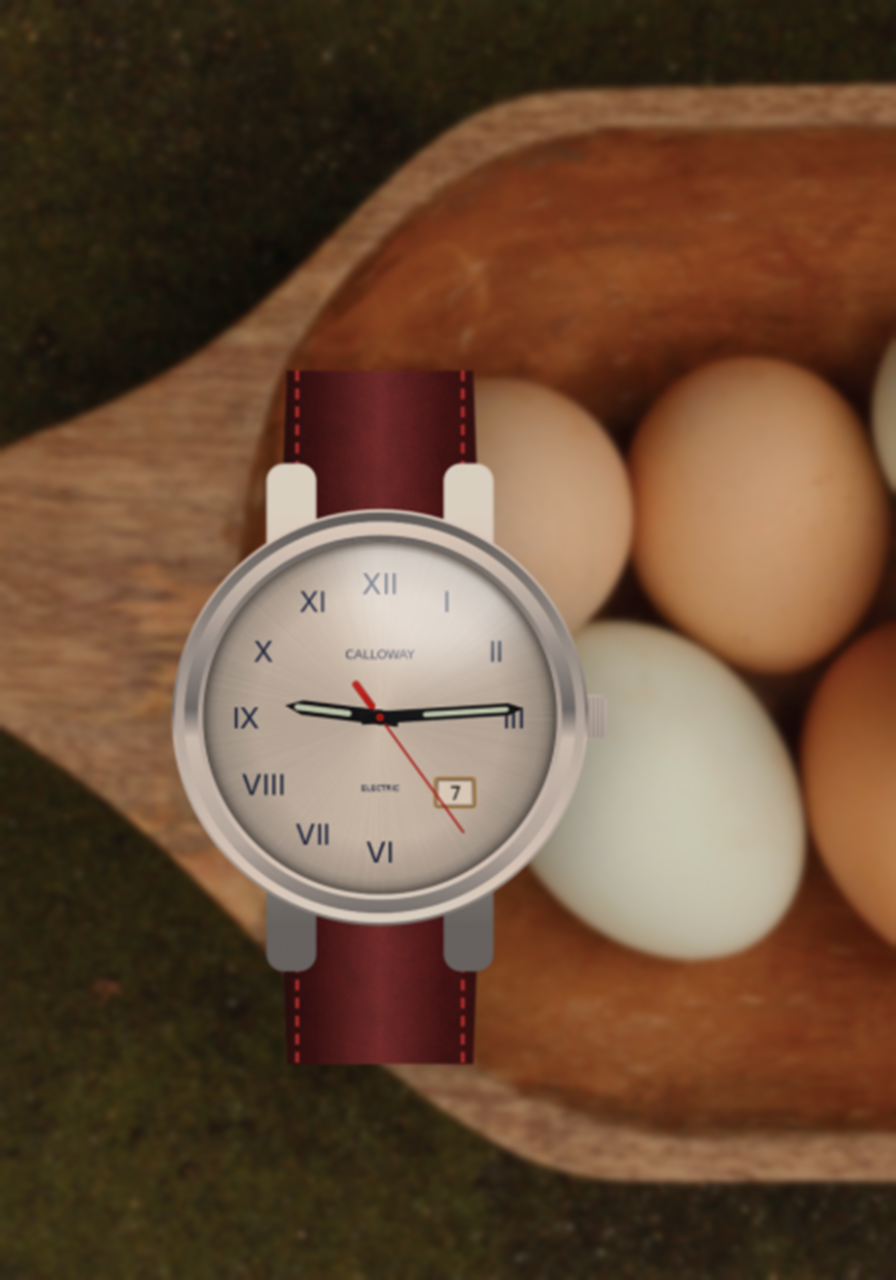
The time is 9:14:24
